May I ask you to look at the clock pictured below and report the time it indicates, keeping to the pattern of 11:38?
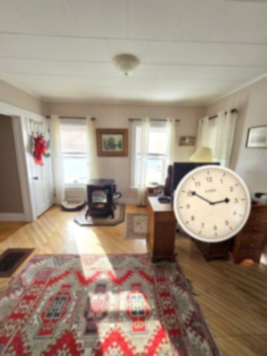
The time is 2:51
